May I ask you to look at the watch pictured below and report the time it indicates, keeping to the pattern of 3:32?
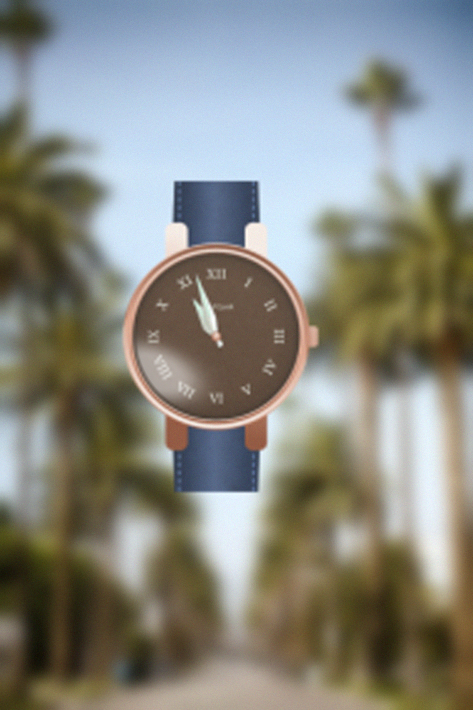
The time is 10:57
